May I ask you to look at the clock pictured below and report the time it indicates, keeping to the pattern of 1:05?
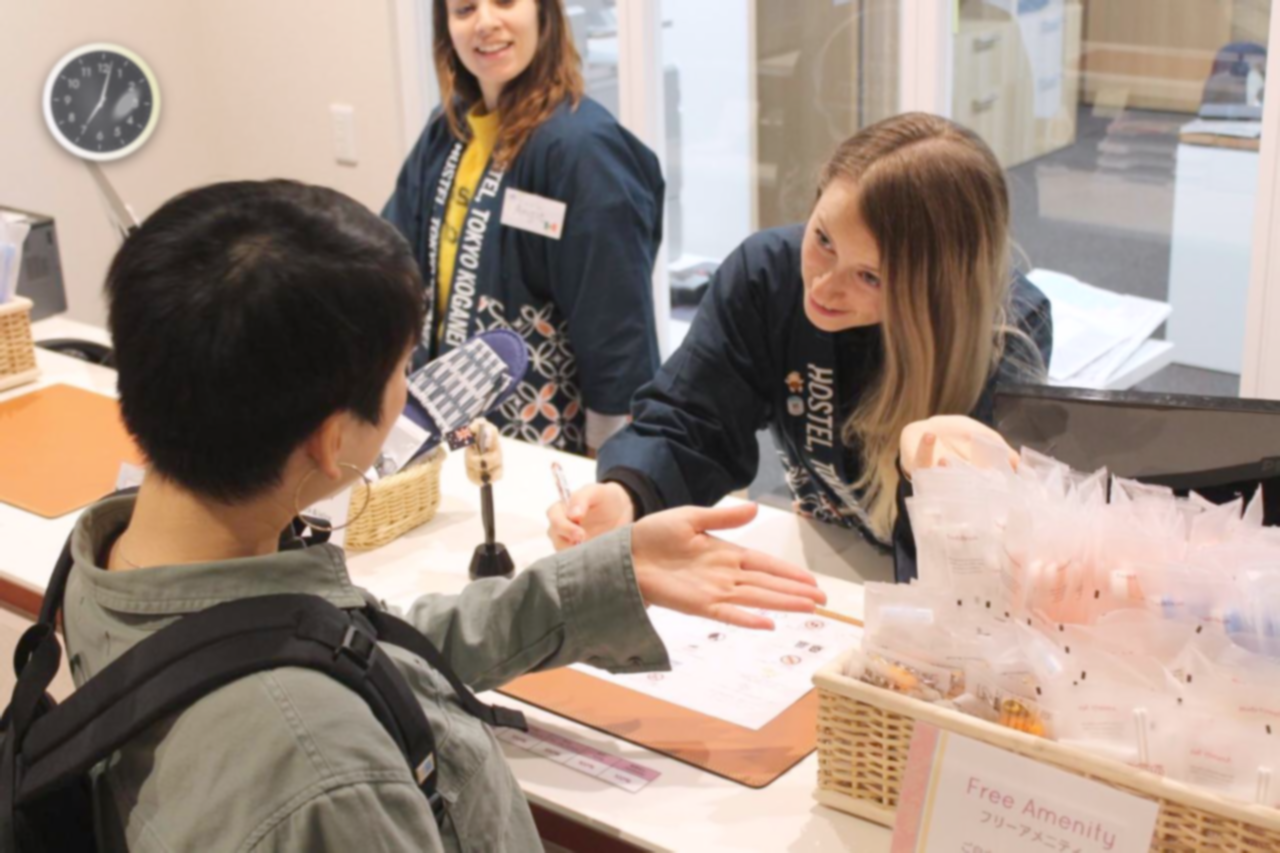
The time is 7:02
